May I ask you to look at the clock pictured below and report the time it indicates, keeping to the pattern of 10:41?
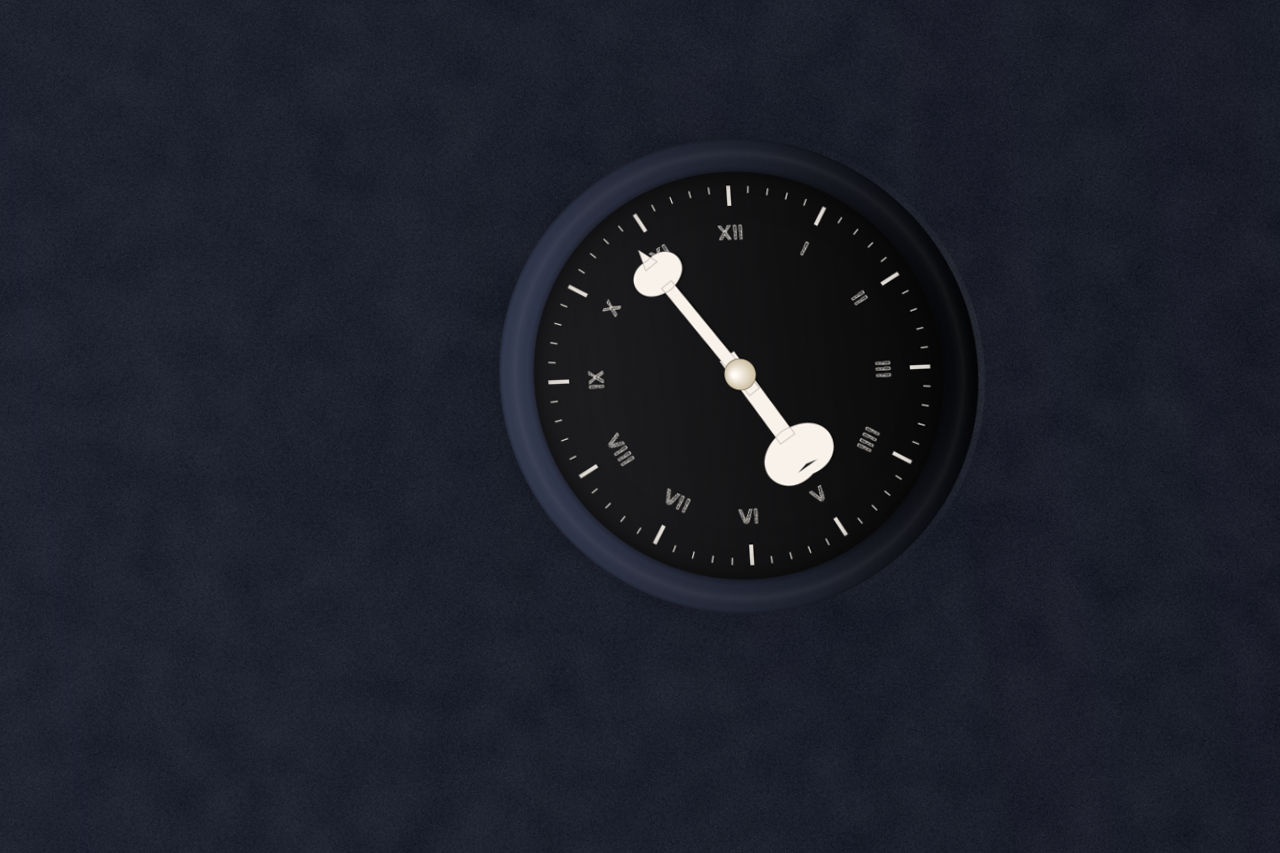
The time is 4:54
